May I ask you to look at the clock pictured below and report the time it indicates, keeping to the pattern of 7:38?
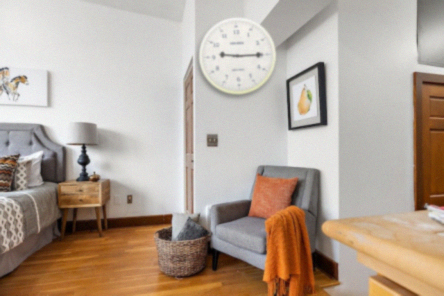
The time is 9:15
